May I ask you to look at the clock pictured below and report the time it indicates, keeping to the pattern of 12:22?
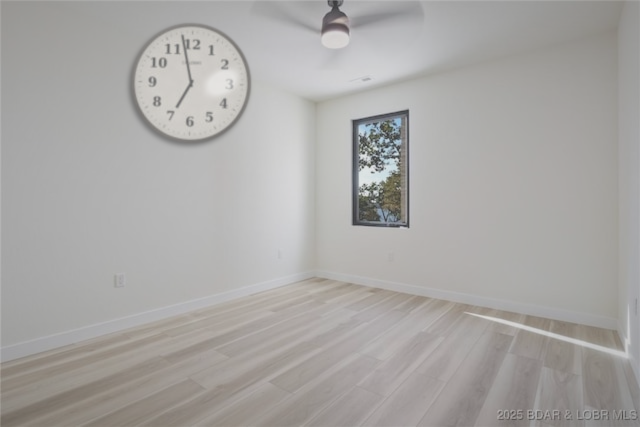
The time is 6:58
